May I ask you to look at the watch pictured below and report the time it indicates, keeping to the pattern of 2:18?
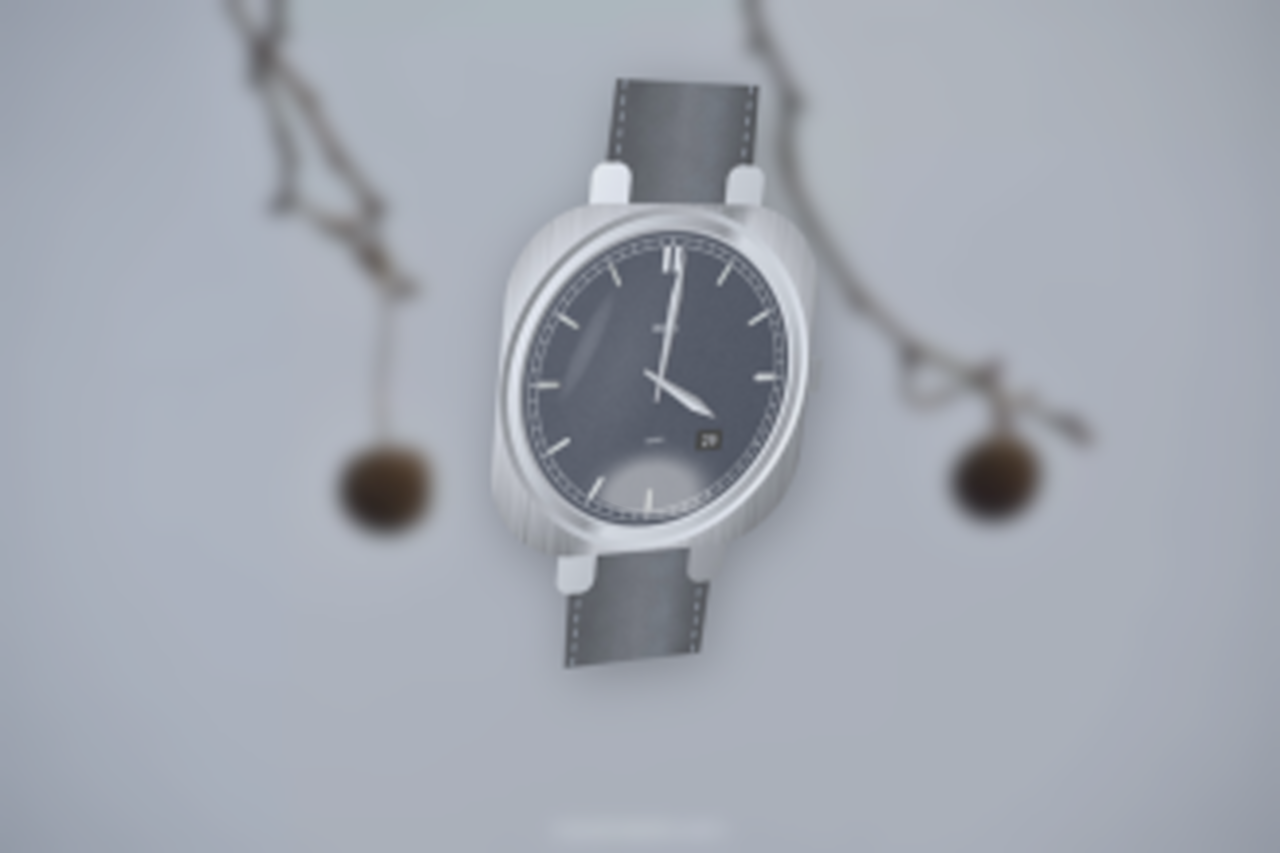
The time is 4:01
